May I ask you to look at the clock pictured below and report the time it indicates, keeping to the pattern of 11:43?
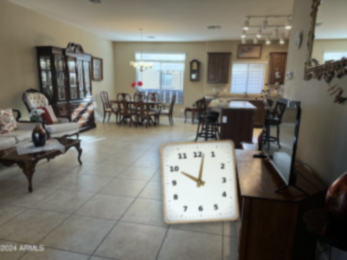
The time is 10:02
